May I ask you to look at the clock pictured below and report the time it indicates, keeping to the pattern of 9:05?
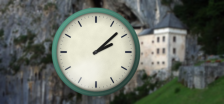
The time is 2:08
